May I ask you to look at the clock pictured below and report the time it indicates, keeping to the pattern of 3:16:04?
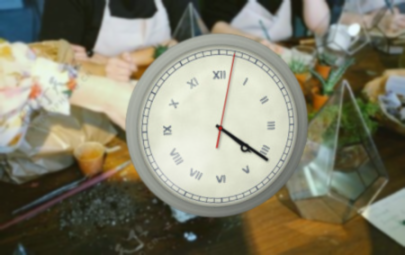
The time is 4:21:02
